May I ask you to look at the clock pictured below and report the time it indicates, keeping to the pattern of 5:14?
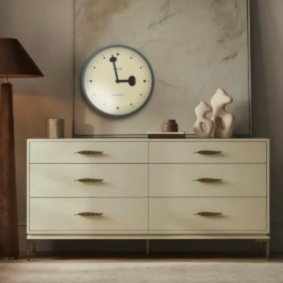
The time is 2:58
